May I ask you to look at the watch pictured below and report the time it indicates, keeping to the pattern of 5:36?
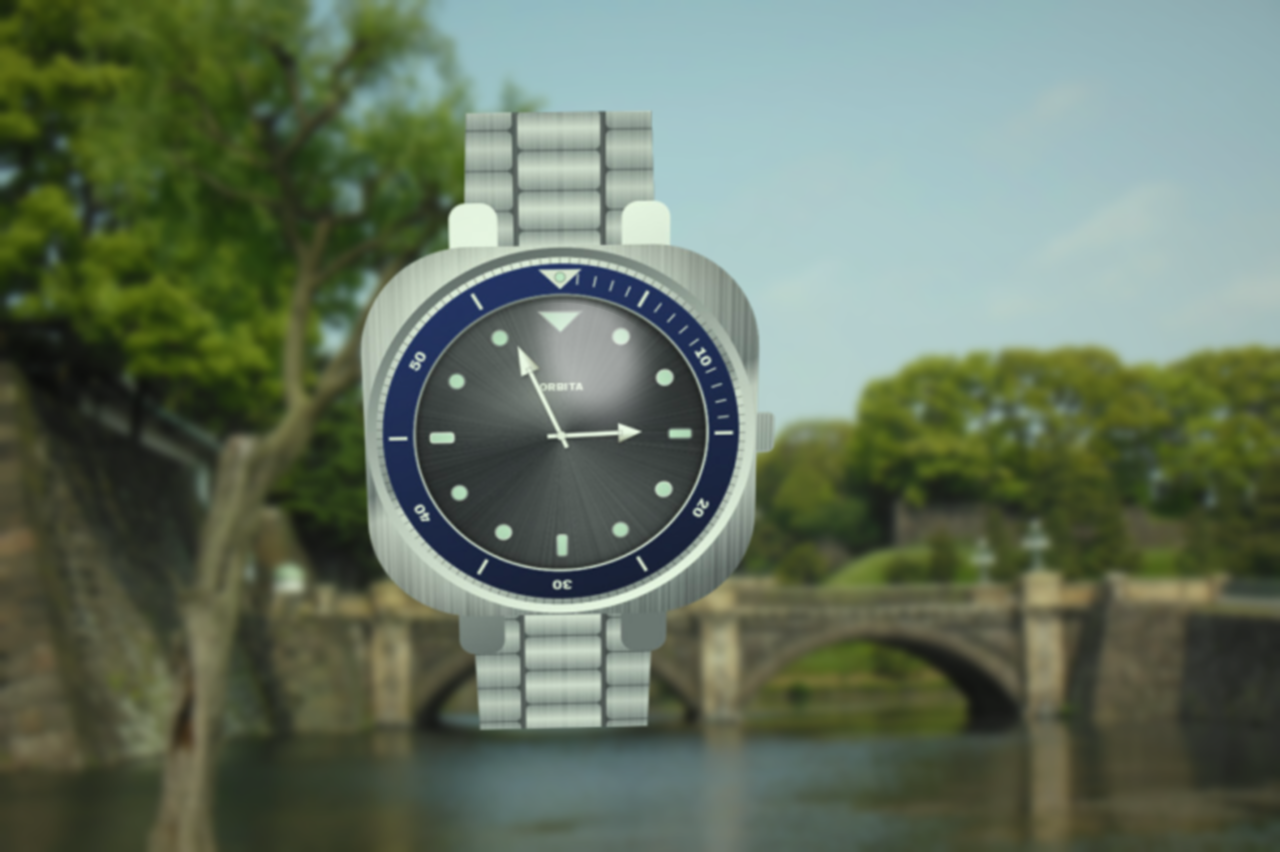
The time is 2:56
